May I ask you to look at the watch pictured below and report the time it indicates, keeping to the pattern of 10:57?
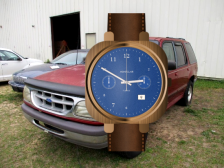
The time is 2:50
